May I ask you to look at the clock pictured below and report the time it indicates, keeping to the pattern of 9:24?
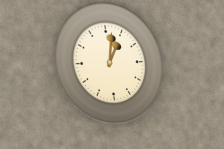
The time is 1:02
